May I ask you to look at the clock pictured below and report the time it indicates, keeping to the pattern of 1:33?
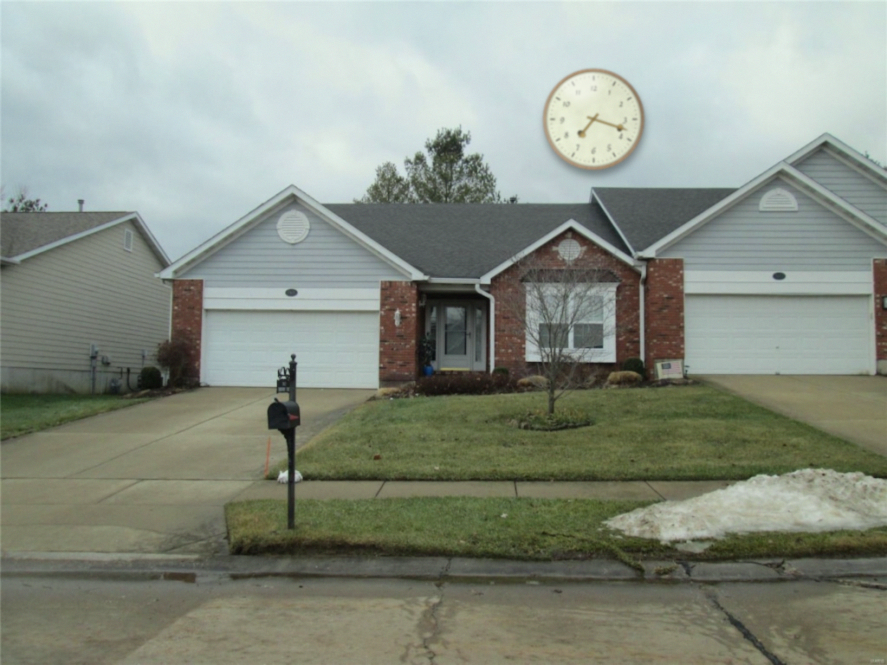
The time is 7:18
